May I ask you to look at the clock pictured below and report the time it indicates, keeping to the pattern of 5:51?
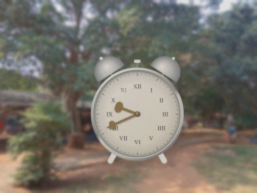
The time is 9:41
